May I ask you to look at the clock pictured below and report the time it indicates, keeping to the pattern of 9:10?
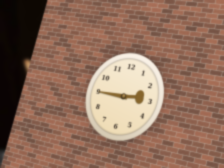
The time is 2:45
